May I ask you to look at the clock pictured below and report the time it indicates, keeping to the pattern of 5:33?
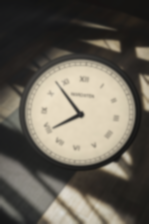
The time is 7:53
